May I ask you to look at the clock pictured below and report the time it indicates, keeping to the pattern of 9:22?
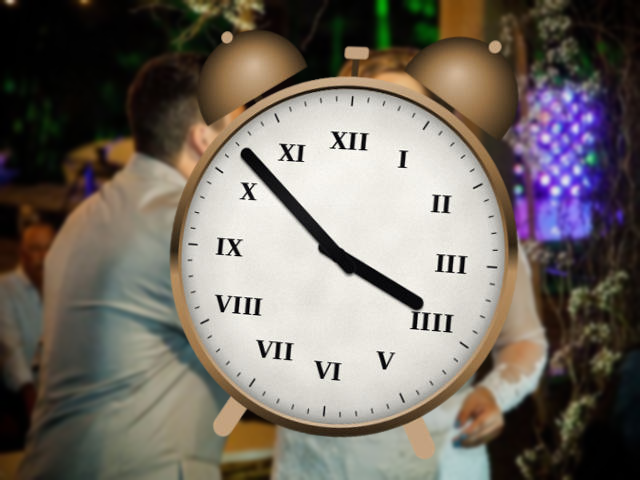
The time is 3:52
